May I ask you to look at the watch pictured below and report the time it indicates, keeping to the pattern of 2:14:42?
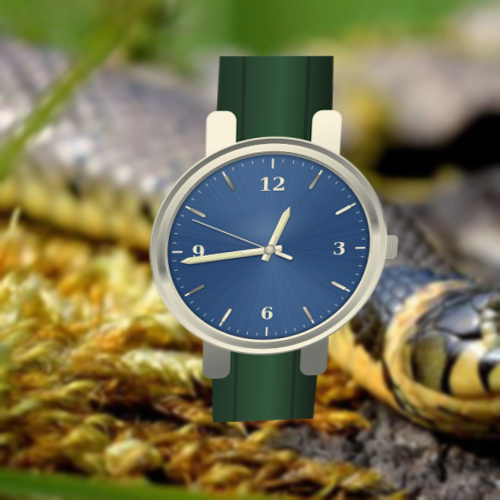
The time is 12:43:49
